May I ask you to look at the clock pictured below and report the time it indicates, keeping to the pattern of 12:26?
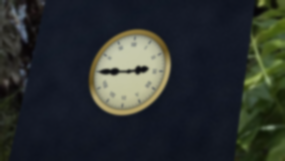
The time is 2:45
